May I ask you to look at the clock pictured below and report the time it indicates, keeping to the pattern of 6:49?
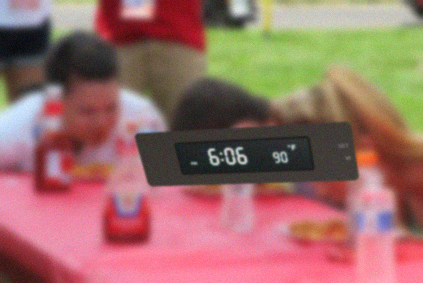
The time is 6:06
